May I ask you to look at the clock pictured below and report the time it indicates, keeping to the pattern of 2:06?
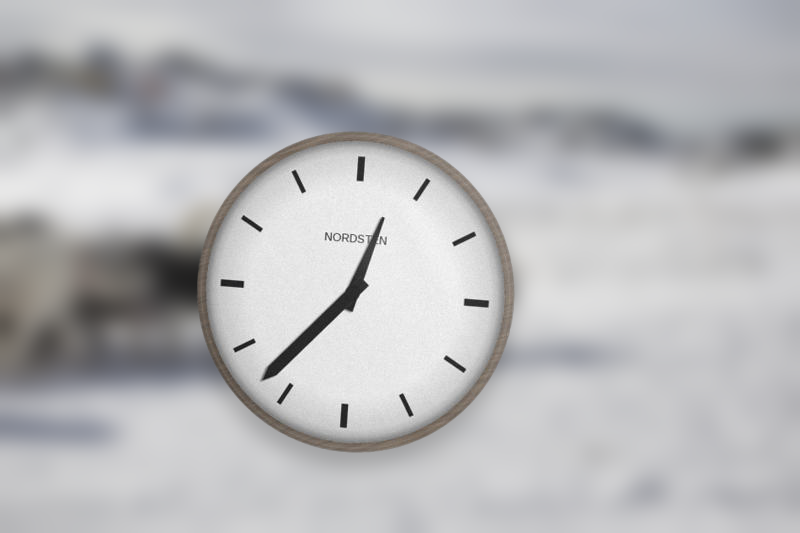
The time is 12:37
